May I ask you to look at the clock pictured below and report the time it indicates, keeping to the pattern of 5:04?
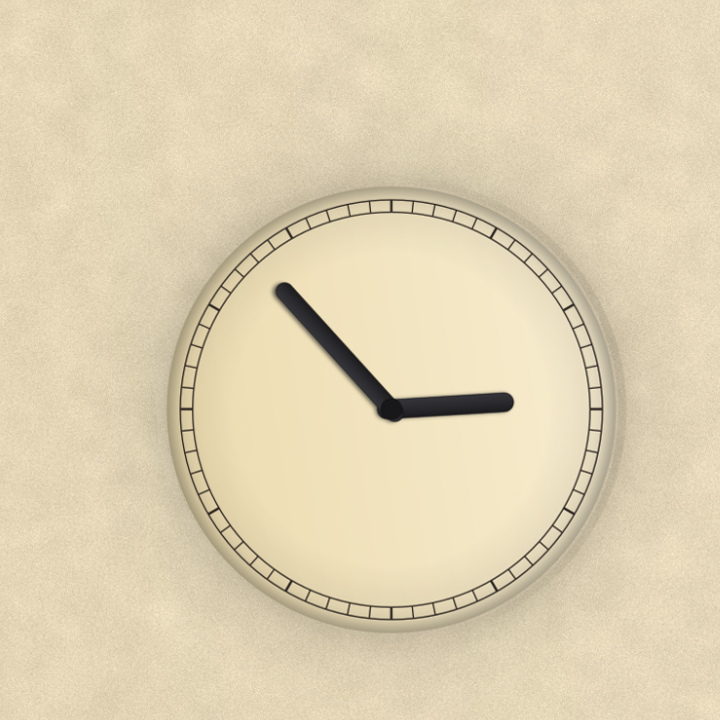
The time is 2:53
